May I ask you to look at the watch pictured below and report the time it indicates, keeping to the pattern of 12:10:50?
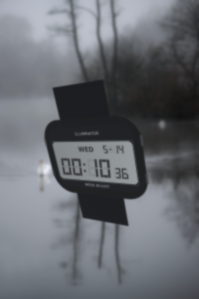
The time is 0:10:36
